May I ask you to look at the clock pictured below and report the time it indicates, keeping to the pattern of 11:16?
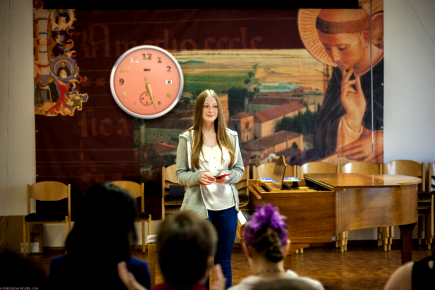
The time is 5:27
